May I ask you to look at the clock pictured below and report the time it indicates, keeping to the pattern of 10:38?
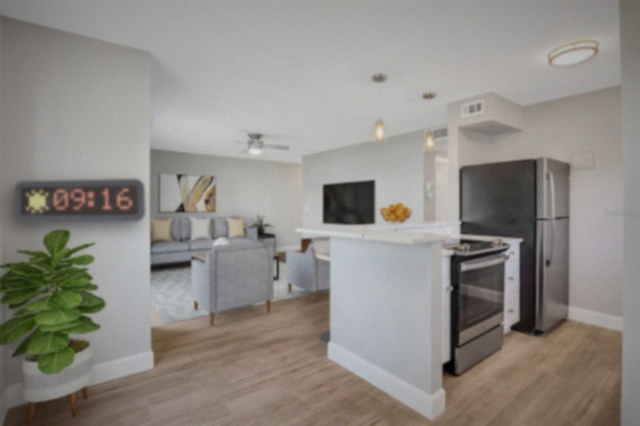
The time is 9:16
